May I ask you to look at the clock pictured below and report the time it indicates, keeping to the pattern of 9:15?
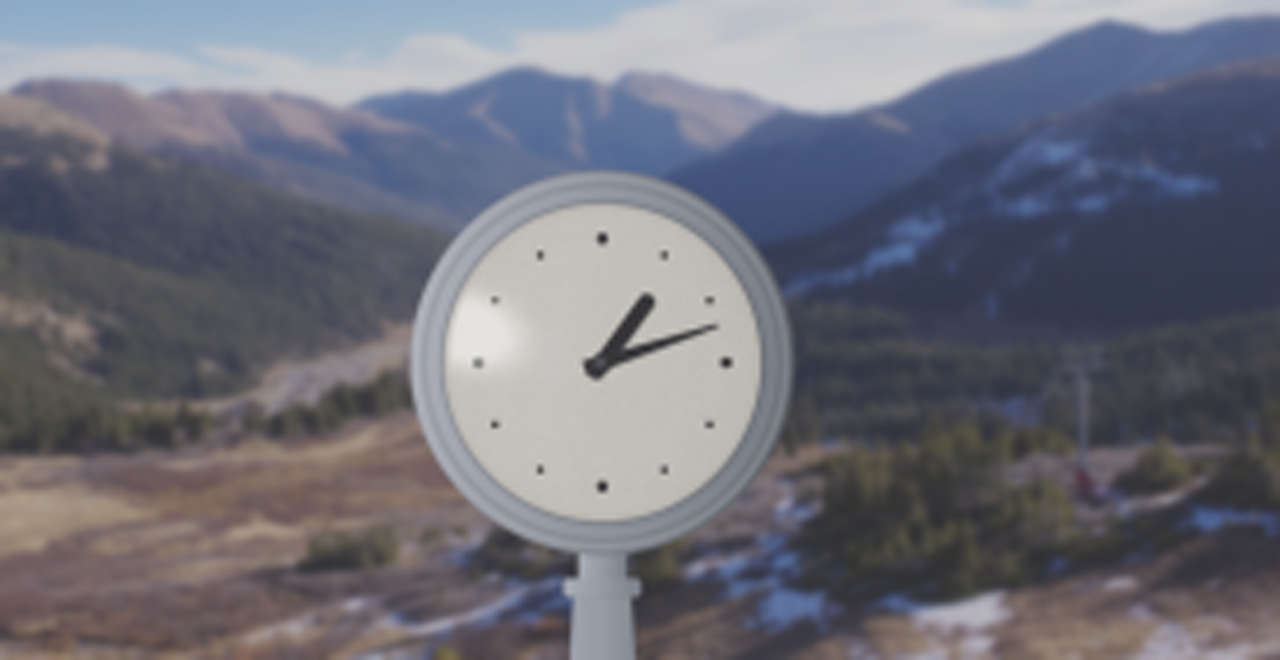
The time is 1:12
